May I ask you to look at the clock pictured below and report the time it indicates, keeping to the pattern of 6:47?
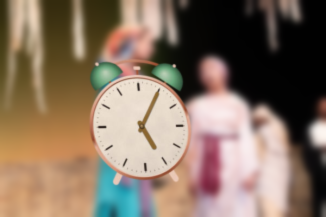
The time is 5:05
